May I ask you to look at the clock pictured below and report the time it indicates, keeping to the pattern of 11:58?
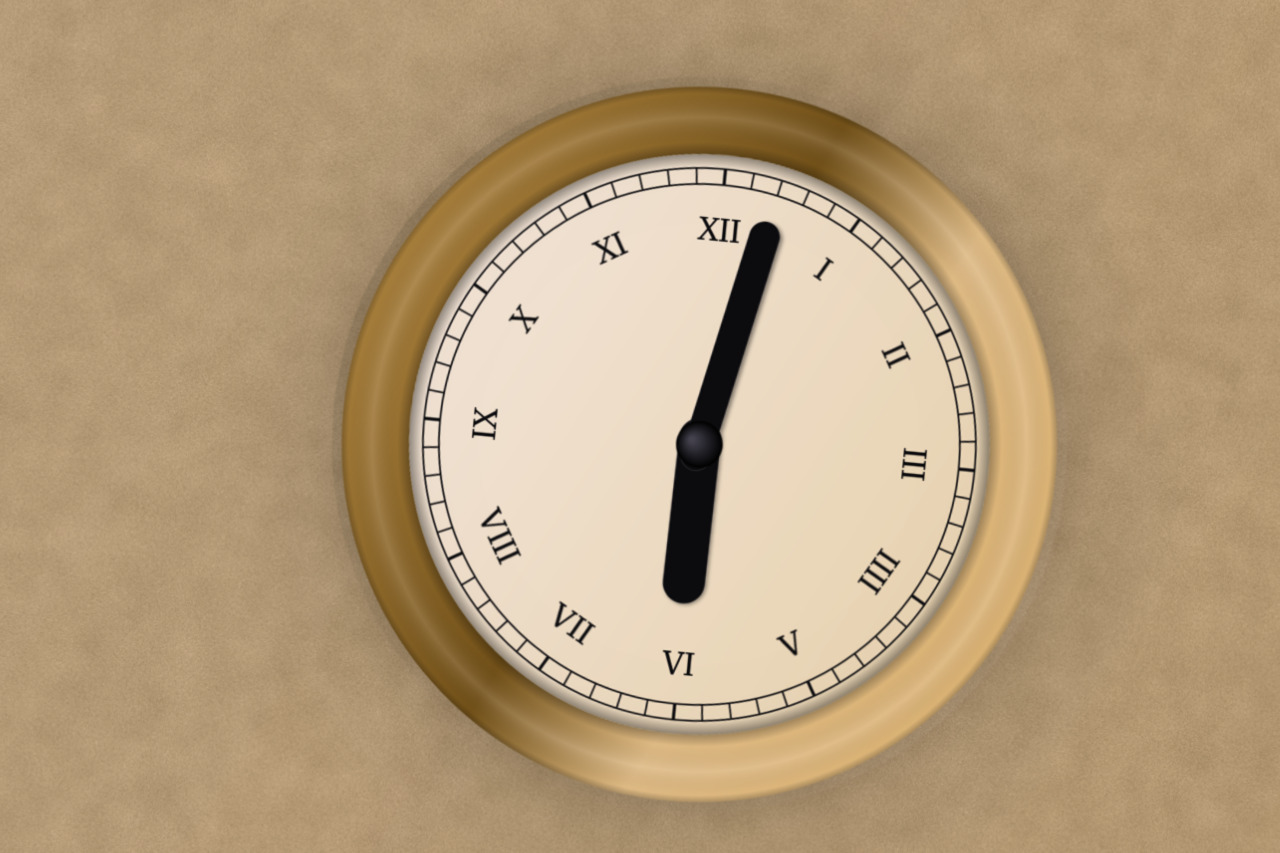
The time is 6:02
